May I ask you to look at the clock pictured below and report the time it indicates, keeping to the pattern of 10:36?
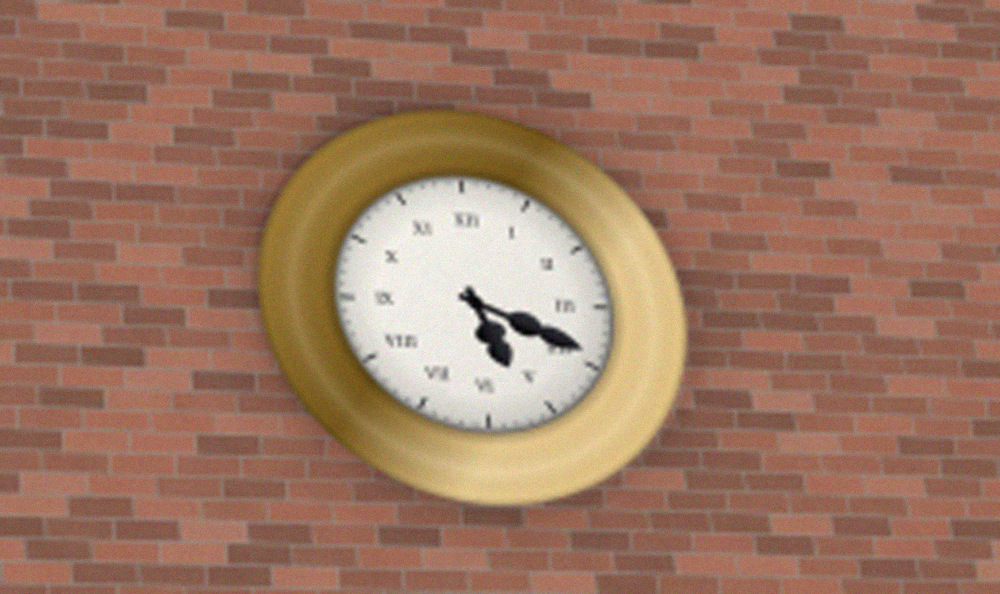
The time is 5:19
